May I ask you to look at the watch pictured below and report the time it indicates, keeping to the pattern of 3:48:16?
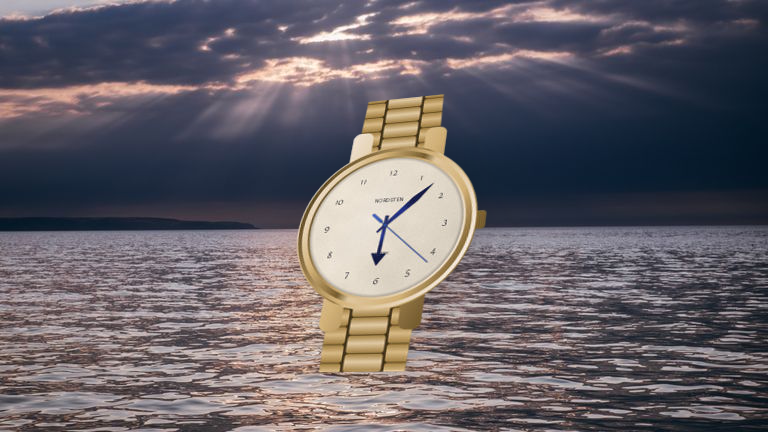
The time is 6:07:22
